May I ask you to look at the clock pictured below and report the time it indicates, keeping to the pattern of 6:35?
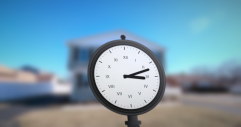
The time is 3:12
